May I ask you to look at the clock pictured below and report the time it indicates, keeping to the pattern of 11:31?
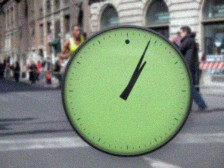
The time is 1:04
